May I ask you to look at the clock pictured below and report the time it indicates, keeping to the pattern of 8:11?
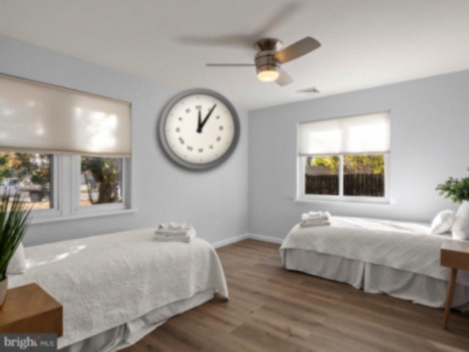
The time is 12:06
